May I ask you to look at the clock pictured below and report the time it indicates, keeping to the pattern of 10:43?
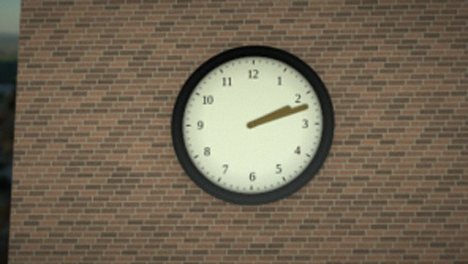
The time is 2:12
